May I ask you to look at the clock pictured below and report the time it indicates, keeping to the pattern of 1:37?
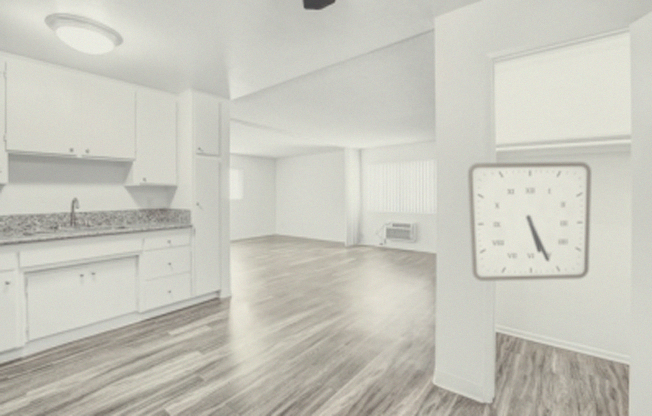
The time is 5:26
